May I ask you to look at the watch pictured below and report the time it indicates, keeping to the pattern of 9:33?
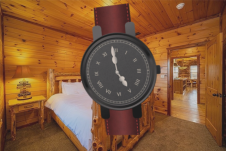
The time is 4:59
